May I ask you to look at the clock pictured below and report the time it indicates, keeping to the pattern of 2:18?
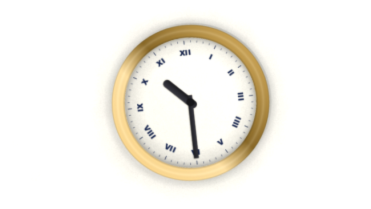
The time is 10:30
